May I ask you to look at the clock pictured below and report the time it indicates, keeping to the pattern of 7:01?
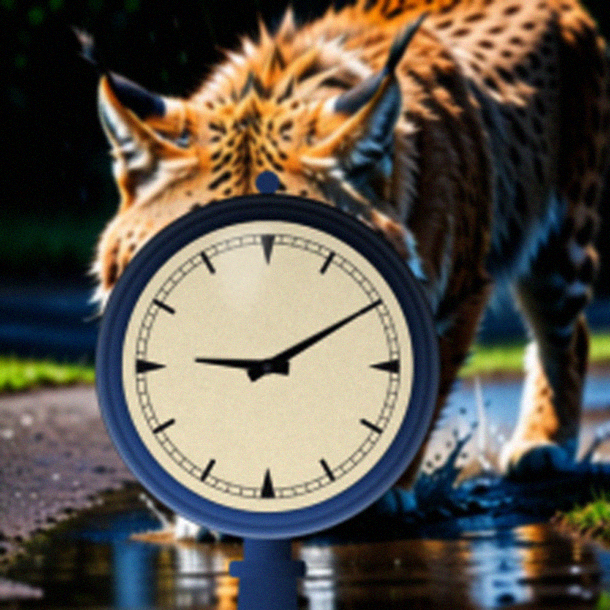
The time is 9:10
